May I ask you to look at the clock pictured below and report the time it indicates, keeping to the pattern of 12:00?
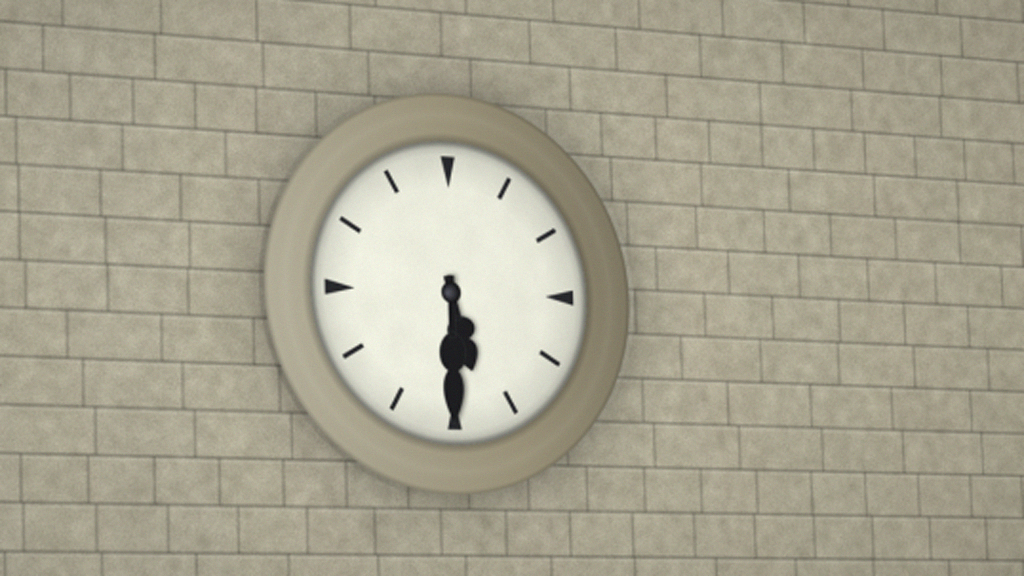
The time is 5:30
